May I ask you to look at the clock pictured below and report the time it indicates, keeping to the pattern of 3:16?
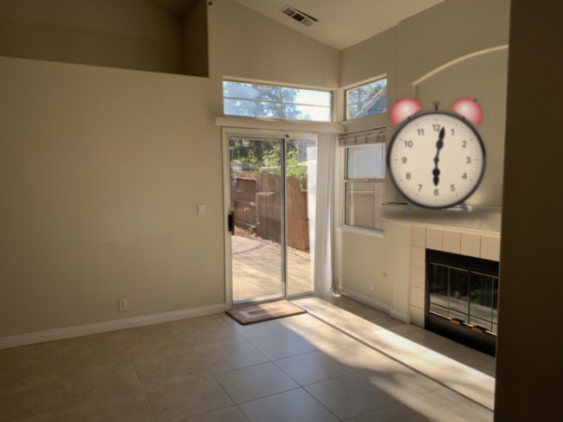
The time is 6:02
